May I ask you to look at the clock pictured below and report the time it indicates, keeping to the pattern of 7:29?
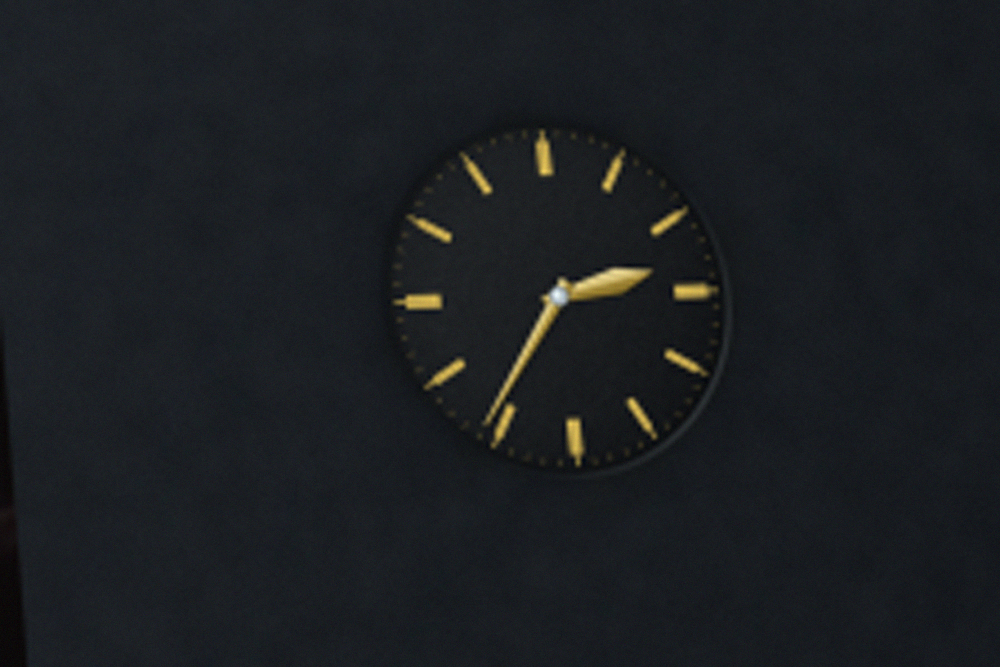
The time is 2:36
